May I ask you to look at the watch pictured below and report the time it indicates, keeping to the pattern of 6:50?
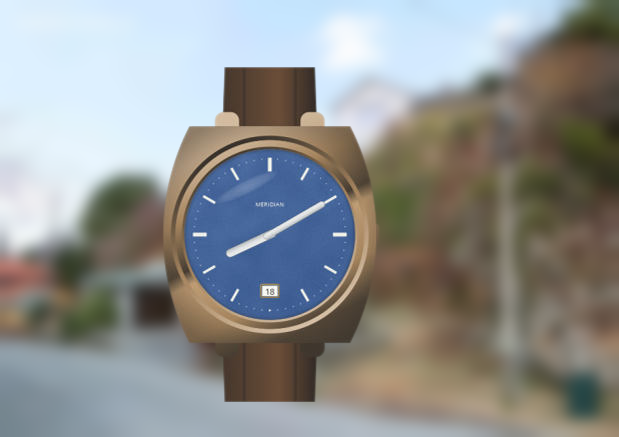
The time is 8:10
